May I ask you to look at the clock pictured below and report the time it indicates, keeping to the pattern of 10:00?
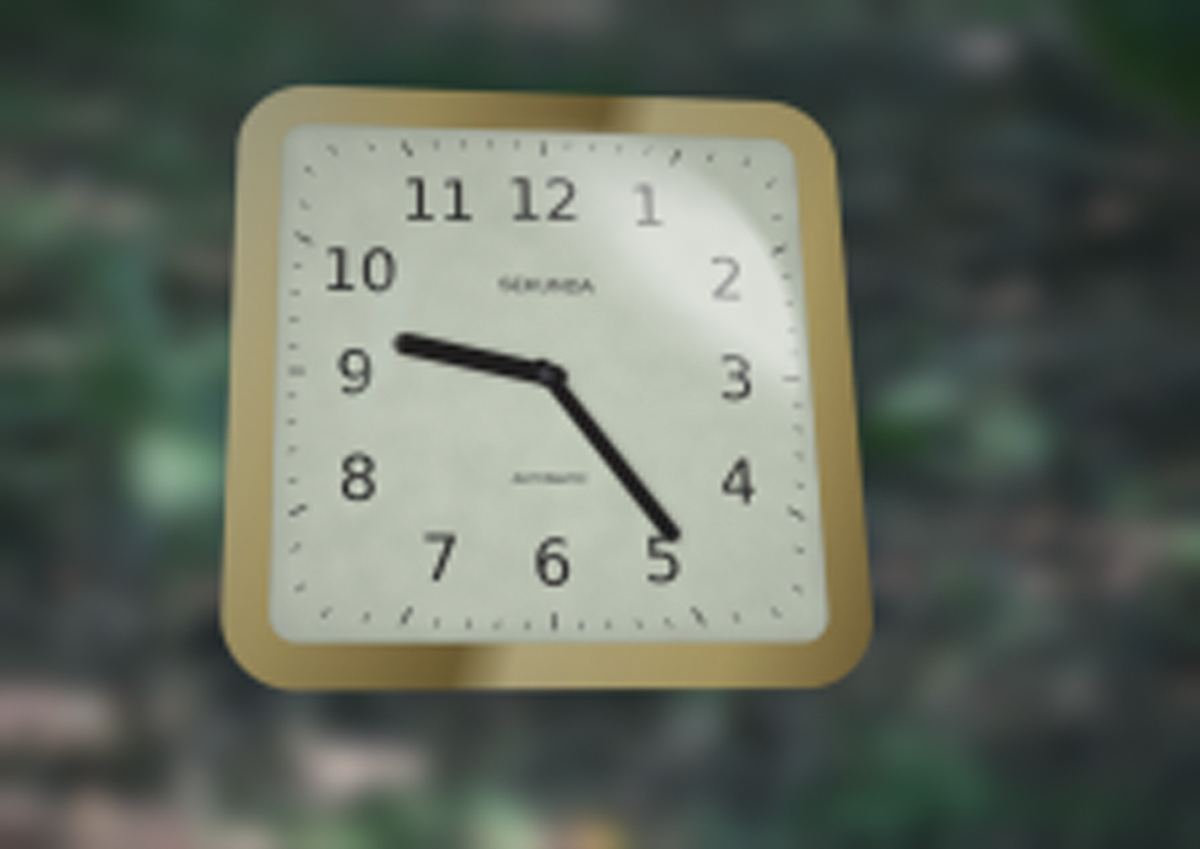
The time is 9:24
